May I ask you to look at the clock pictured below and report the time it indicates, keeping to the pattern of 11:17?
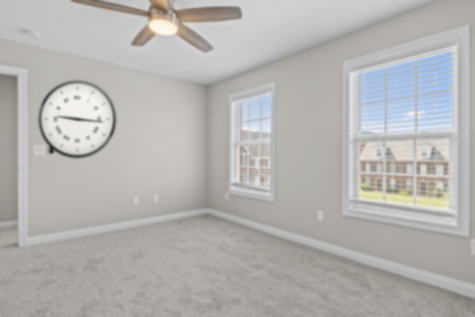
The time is 9:16
